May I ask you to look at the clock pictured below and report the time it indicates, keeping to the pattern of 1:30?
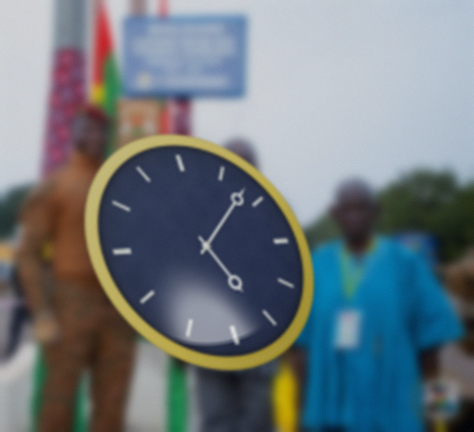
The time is 5:08
